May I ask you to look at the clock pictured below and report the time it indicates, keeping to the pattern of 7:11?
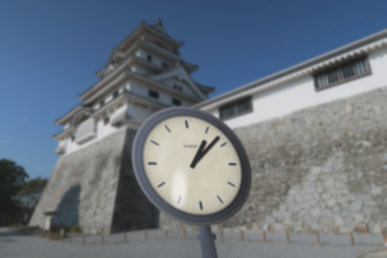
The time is 1:08
